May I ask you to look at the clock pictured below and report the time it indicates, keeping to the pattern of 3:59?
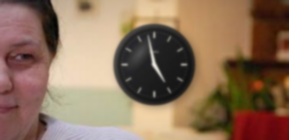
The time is 4:58
